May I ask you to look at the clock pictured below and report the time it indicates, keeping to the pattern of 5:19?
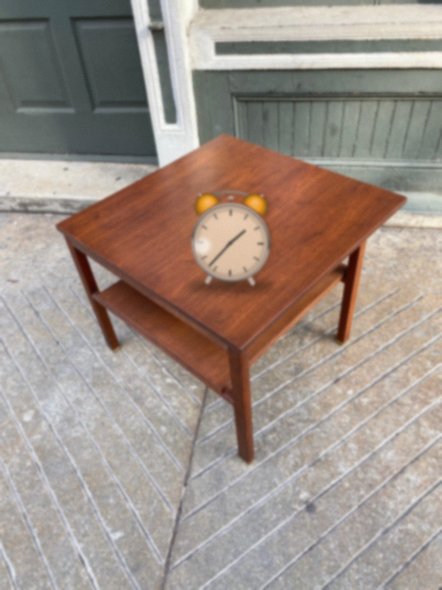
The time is 1:37
